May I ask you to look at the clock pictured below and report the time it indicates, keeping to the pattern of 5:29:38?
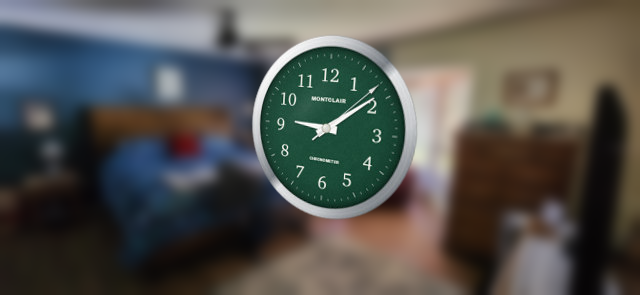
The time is 9:09:08
